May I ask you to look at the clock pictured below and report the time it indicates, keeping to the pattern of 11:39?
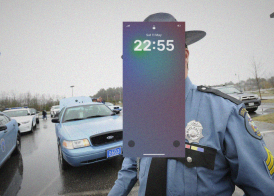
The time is 22:55
